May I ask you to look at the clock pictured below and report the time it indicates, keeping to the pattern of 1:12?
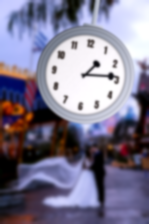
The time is 1:14
